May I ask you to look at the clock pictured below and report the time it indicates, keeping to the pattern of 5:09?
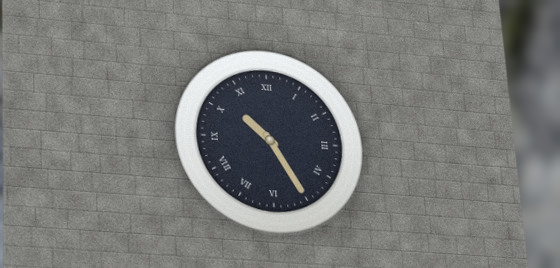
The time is 10:25
